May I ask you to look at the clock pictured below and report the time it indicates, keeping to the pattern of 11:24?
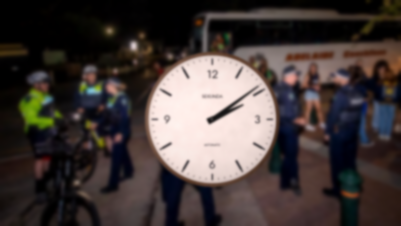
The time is 2:09
